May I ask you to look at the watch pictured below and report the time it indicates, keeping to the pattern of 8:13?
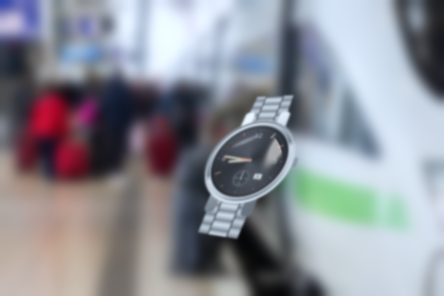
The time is 8:46
